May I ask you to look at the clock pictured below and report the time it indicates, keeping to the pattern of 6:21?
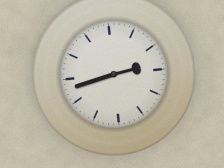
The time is 2:43
